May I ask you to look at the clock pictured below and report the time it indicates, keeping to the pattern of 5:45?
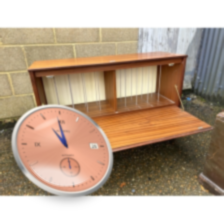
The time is 10:59
